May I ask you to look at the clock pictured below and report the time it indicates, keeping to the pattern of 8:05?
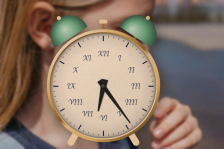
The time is 6:24
